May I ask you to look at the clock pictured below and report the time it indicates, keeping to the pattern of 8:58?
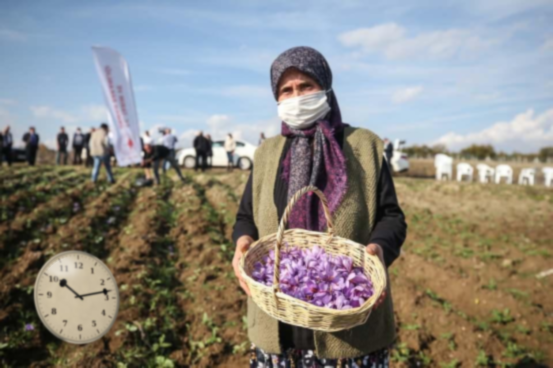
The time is 10:13
